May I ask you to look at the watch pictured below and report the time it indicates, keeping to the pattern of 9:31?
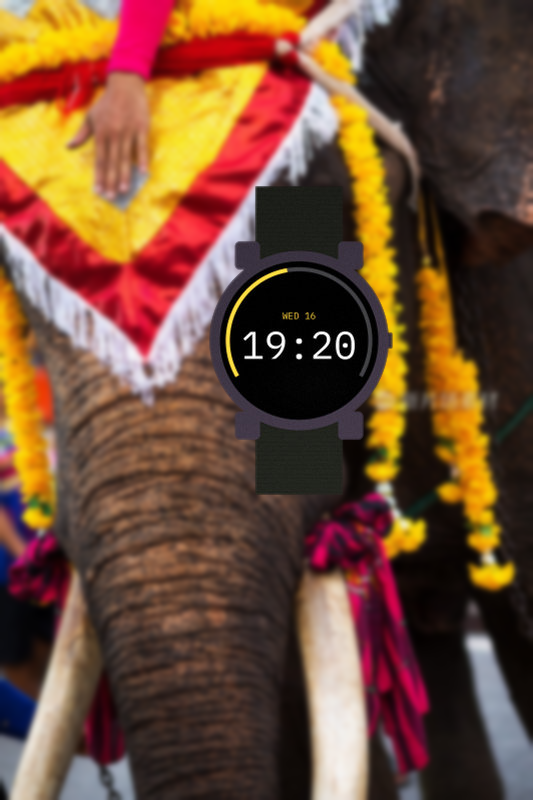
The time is 19:20
